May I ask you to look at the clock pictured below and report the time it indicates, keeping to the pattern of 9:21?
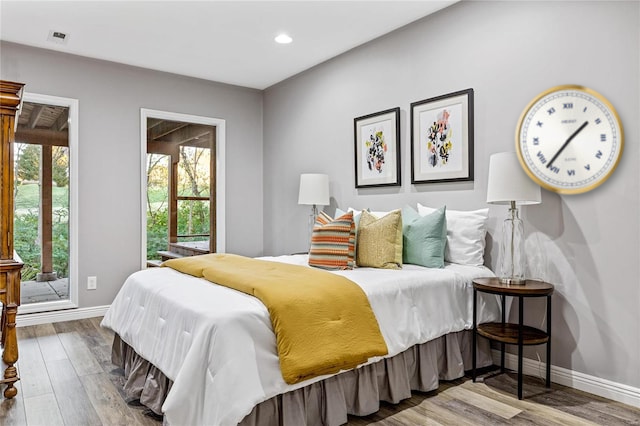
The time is 1:37
